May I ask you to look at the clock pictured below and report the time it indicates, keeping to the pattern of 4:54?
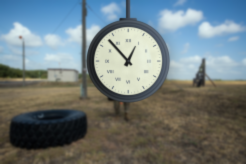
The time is 12:53
